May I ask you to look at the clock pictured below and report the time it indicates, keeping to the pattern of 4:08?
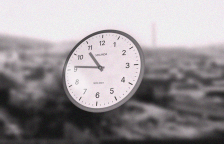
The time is 10:46
